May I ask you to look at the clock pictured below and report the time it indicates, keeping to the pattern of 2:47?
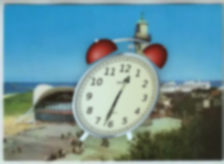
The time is 12:32
